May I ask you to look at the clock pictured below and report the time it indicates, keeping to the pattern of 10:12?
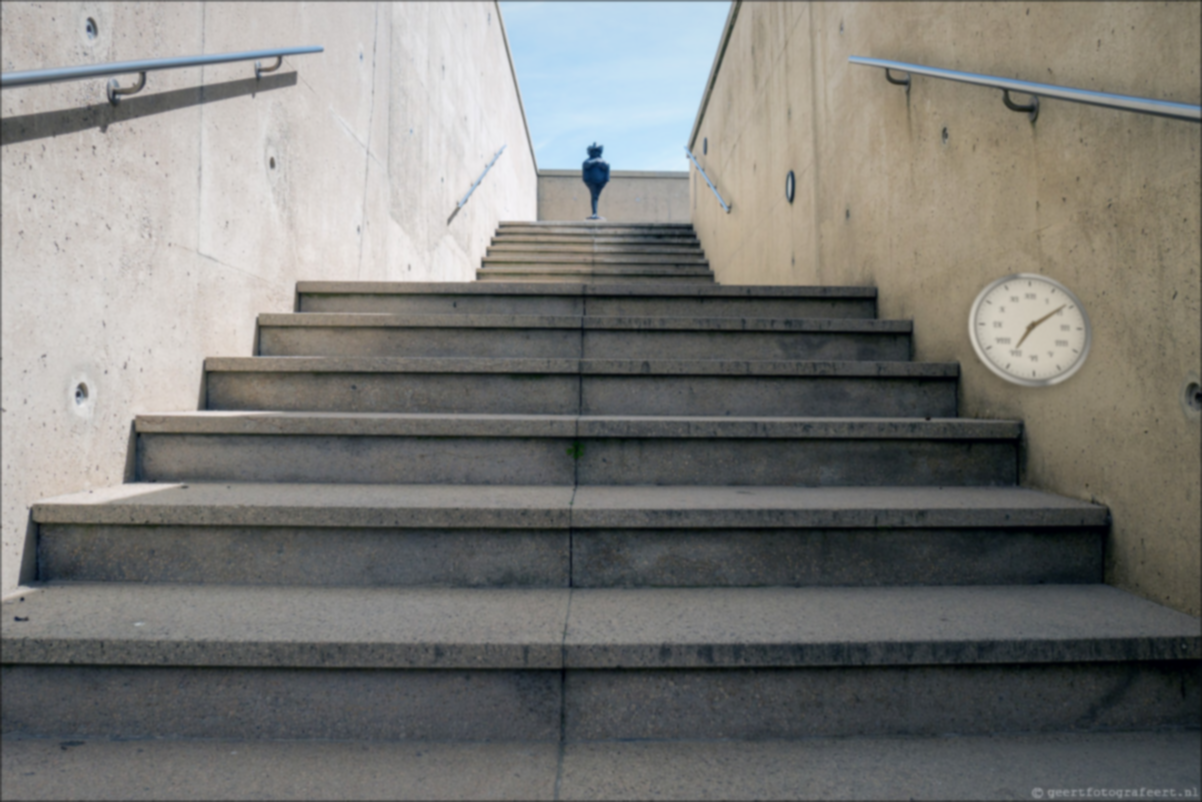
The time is 7:09
